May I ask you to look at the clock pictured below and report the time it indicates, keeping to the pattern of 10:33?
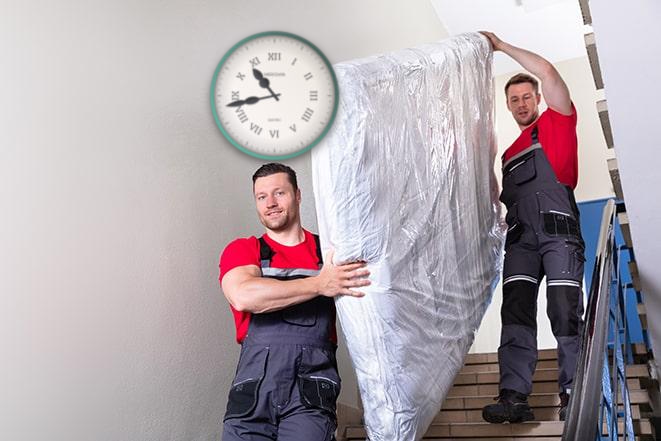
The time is 10:43
